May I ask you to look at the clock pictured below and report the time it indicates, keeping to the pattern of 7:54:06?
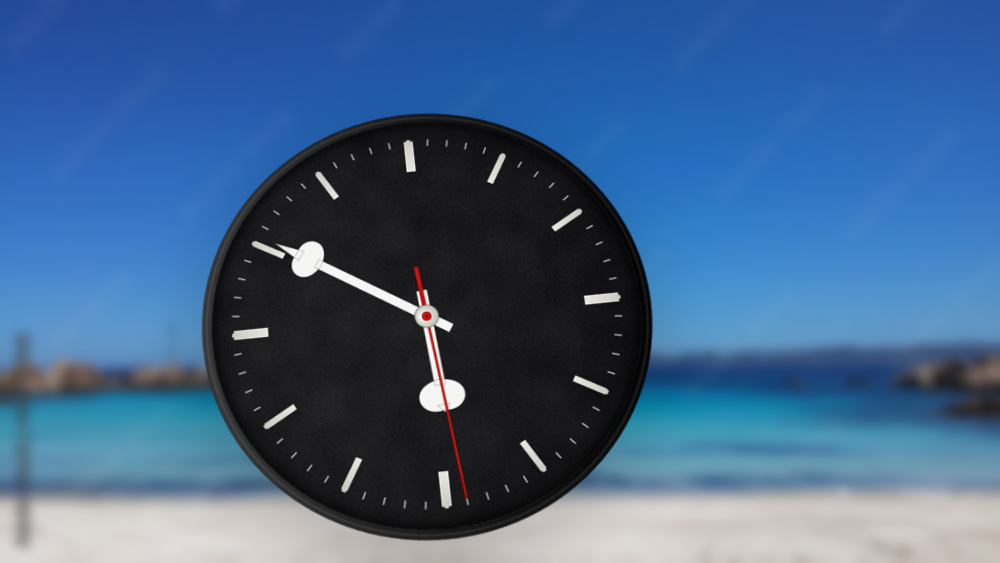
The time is 5:50:29
